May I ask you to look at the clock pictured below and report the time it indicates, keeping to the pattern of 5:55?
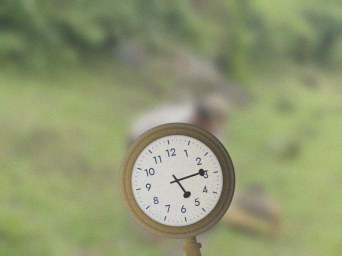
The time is 5:14
